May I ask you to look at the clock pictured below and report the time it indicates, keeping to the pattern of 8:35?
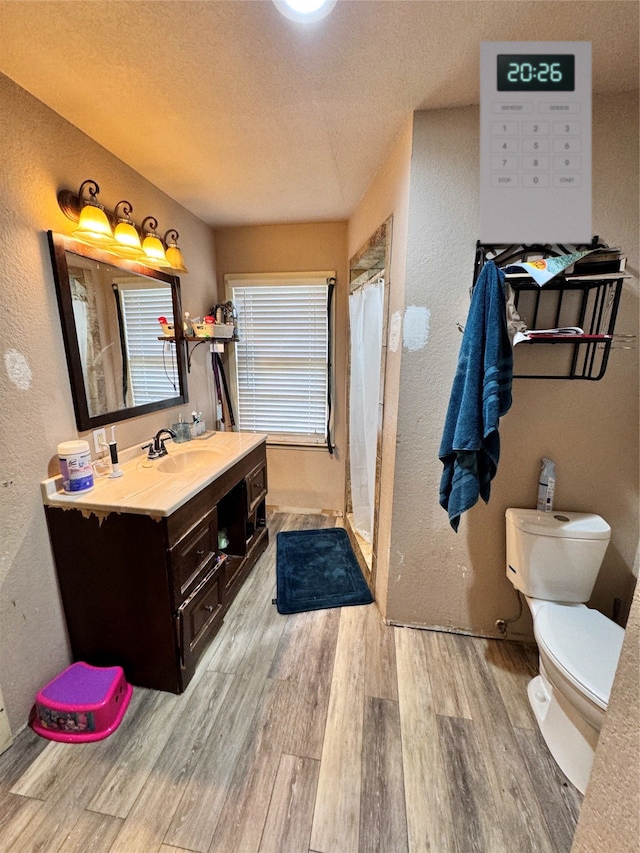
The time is 20:26
